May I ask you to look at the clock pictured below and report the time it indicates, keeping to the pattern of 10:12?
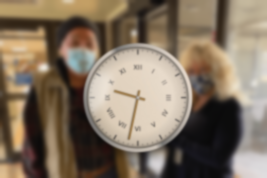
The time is 9:32
